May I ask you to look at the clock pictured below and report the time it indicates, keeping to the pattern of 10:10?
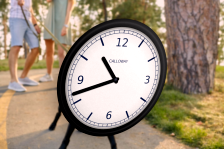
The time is 10:42
